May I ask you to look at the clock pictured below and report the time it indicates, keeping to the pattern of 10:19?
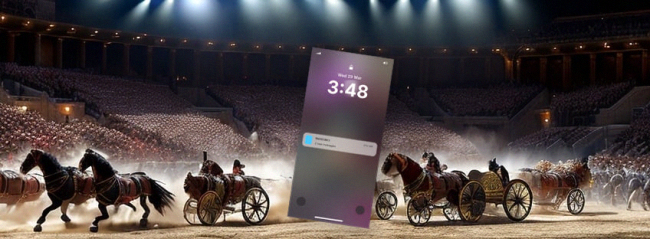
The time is 3:48
